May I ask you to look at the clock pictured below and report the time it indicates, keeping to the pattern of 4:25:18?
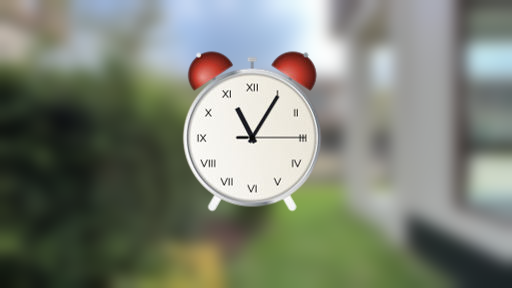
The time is 11:05:15
